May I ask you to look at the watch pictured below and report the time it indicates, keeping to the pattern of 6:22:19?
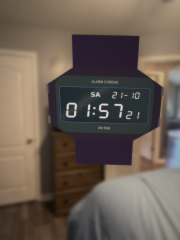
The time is 1:57:21
